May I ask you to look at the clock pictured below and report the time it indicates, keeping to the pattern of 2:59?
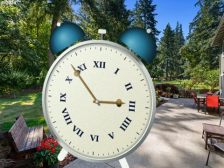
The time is 2:53
